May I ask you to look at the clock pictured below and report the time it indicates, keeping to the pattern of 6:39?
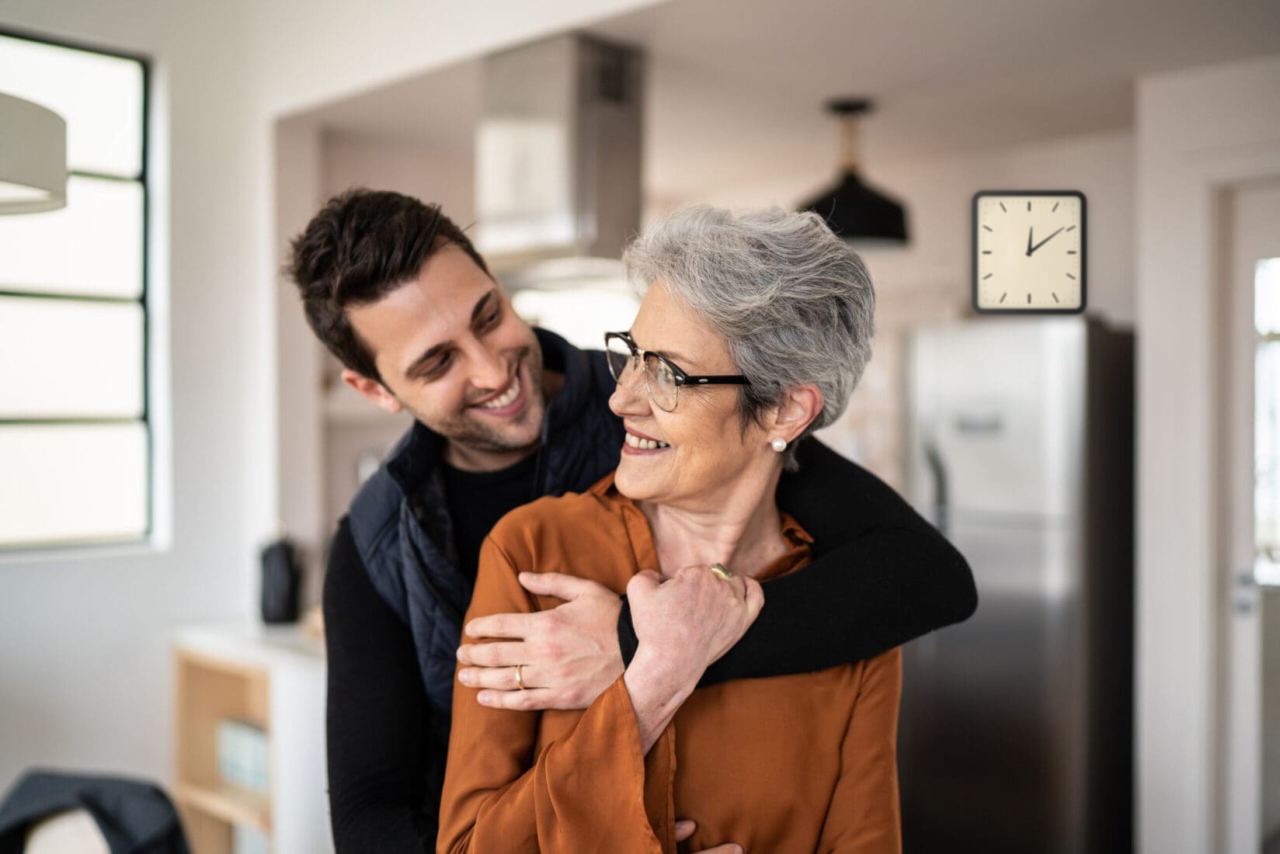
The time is 12:09
